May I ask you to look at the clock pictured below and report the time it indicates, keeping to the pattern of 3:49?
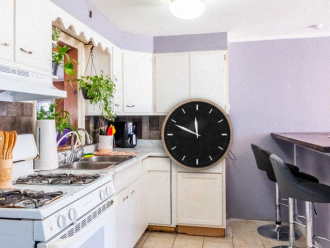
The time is 11:49
